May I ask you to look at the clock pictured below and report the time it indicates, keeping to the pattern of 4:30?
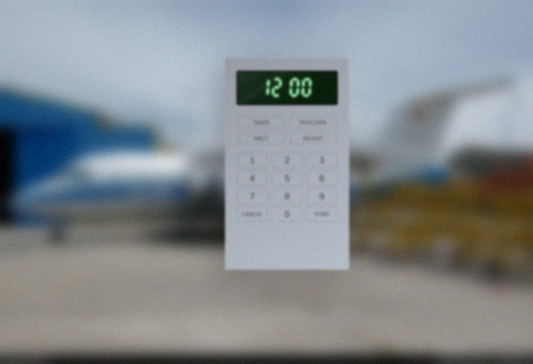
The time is 12:00
